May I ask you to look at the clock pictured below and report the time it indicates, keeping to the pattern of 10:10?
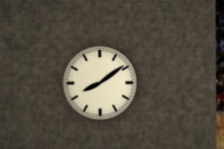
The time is 8:09
